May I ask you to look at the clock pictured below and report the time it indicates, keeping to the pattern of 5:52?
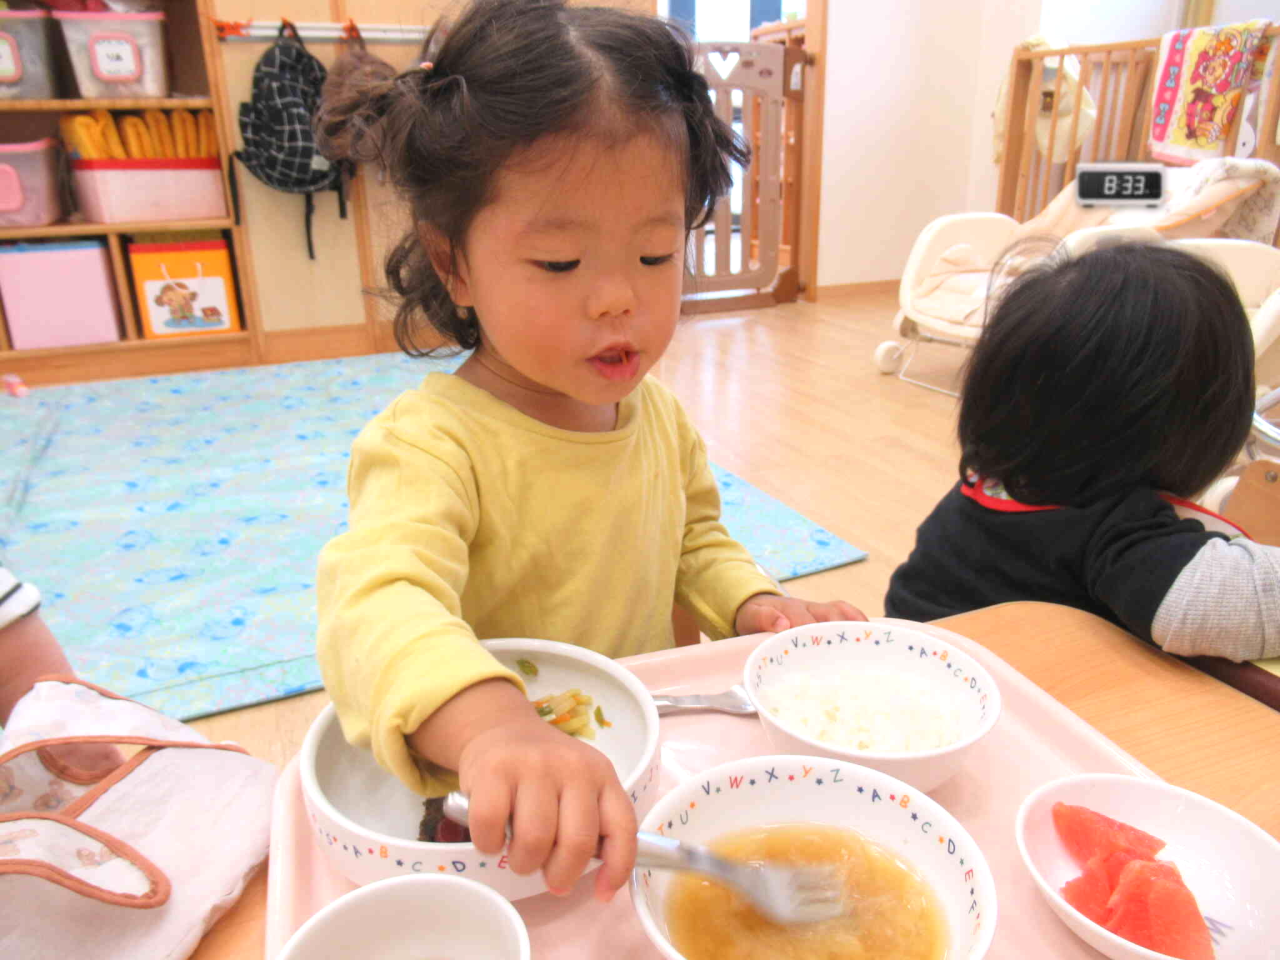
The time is 8:33
